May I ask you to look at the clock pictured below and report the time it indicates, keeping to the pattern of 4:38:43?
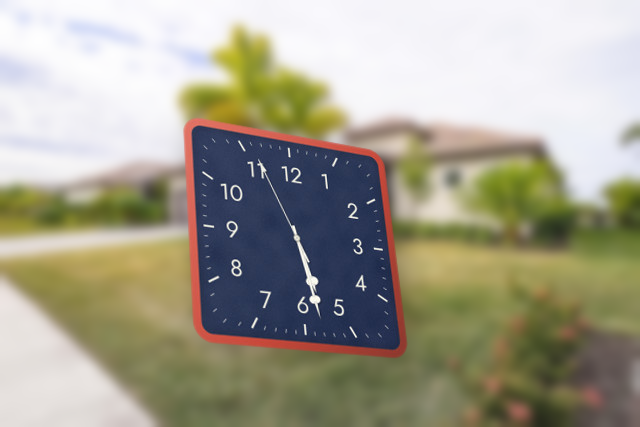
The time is 5:27:56
